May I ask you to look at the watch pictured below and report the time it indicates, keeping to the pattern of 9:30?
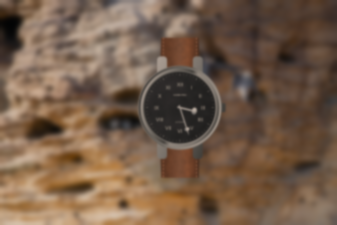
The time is 3:27
